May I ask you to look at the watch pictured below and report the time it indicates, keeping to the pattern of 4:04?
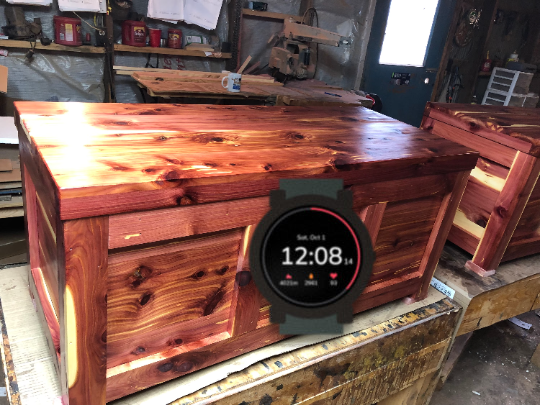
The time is 12:08
